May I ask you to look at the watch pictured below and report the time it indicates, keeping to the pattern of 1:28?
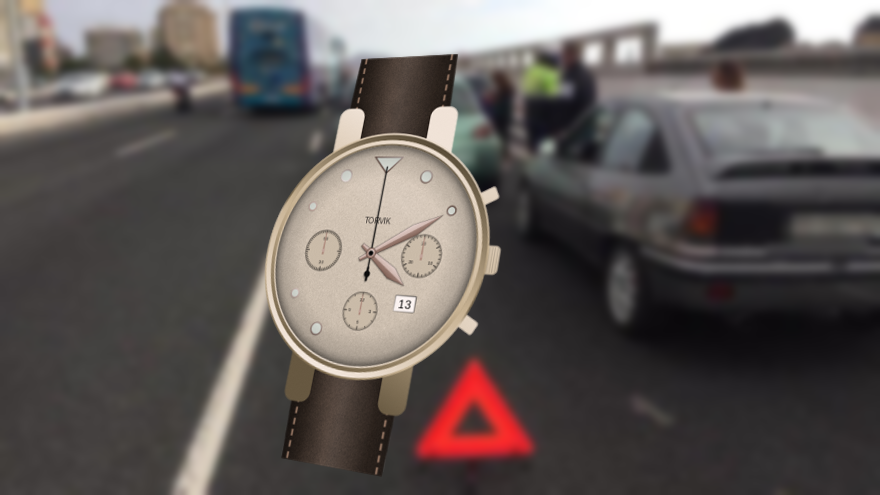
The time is 4:10
